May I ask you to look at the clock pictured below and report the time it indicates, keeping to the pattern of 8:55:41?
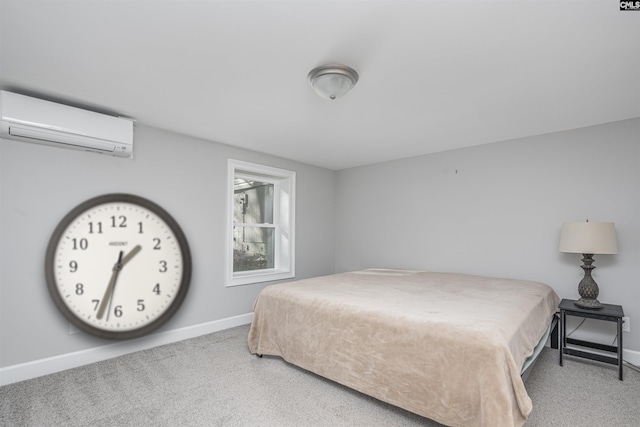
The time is 1:33:32
